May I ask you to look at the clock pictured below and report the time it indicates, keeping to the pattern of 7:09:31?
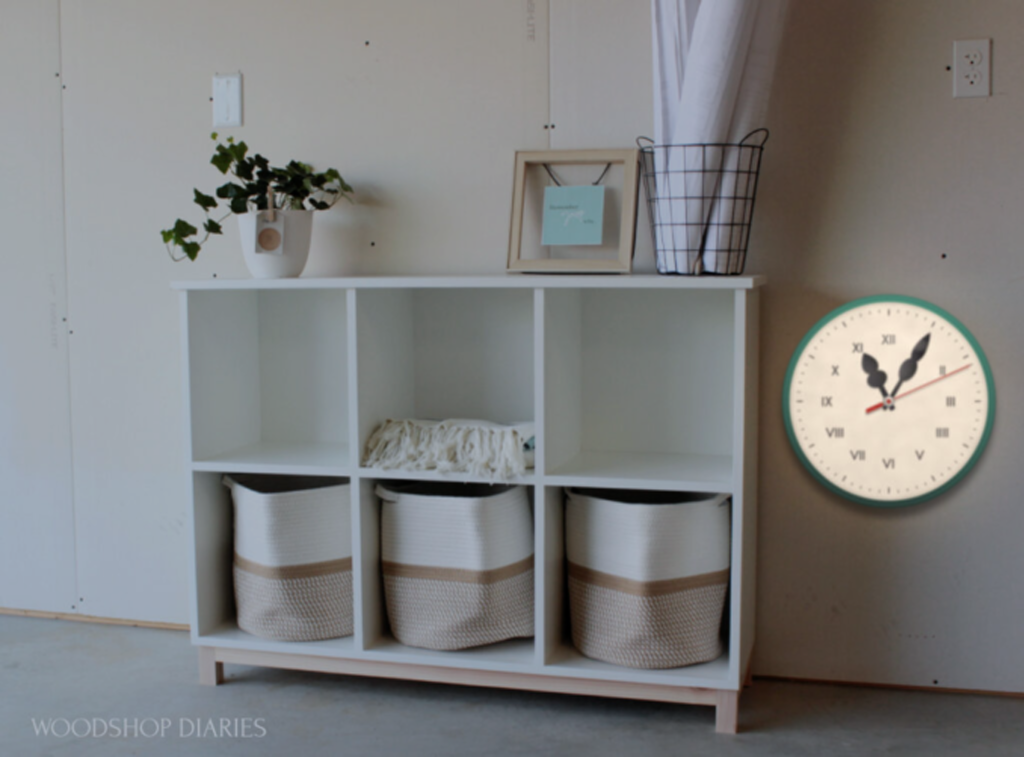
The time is 11:05:11
